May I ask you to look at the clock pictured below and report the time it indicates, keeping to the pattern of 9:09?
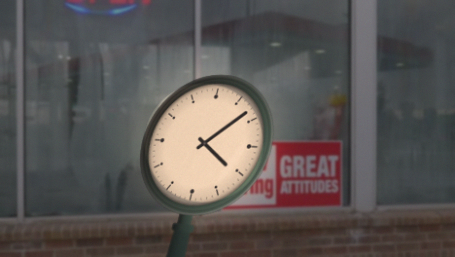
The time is 4:08
